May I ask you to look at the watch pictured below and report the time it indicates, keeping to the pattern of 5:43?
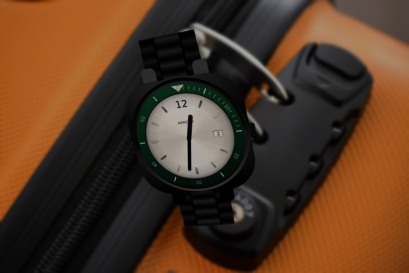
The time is 12:32
